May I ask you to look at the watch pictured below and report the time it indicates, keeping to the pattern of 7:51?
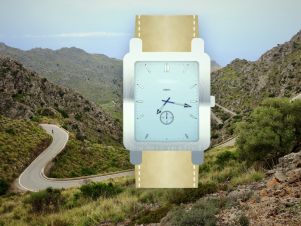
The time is 7:17
